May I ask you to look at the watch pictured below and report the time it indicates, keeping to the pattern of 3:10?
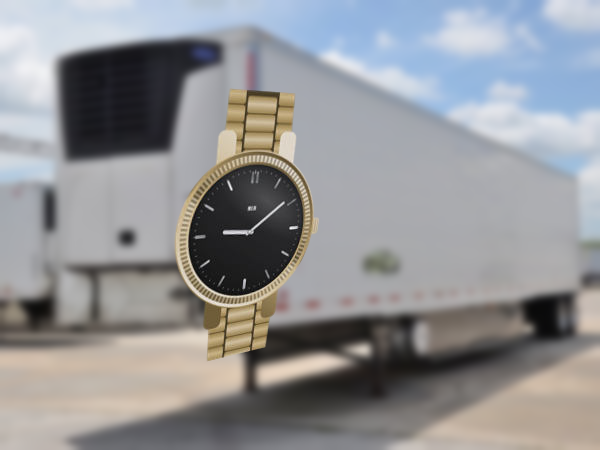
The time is 9:09
